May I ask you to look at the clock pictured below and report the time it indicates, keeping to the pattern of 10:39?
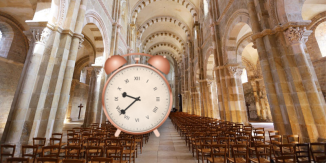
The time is 9:38
